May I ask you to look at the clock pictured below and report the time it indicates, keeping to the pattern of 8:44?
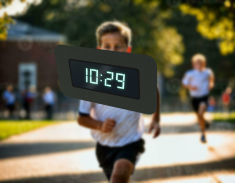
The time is 10:29
